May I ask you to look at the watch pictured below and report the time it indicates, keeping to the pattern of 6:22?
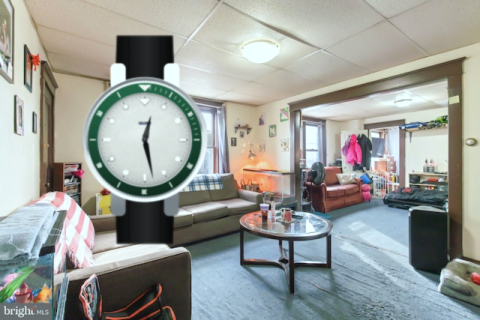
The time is 12:28
